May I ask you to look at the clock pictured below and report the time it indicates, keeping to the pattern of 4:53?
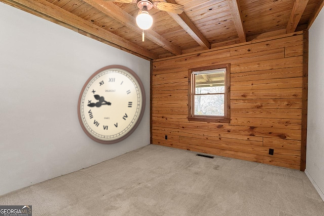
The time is 9:44
